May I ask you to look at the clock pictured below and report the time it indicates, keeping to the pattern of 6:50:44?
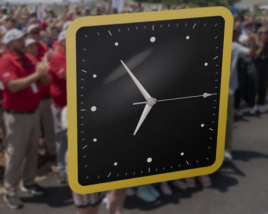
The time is 6:54:15
